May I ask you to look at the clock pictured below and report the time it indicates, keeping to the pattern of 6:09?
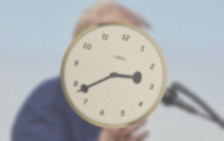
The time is 2:38
